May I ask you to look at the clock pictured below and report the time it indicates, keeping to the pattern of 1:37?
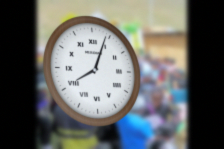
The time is 8:04
